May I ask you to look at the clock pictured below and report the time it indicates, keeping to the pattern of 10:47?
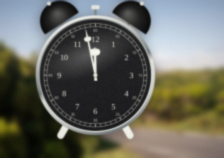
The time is 11:58
